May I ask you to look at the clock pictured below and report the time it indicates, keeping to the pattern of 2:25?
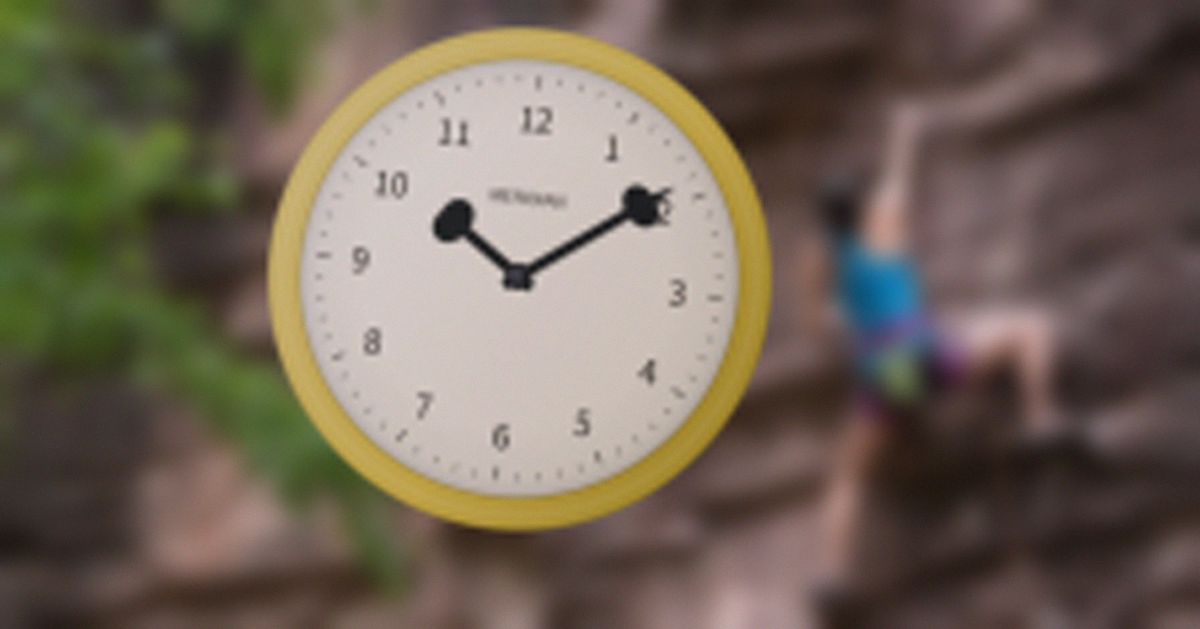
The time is 10:09
